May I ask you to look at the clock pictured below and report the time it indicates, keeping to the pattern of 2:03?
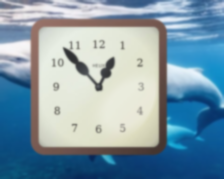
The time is 12:53
